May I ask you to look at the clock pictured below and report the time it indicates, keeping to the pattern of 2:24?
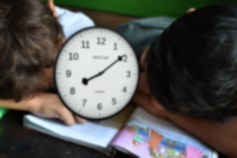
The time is 8:09
